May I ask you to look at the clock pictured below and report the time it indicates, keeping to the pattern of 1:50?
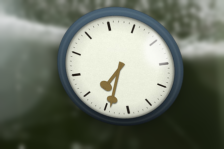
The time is 7:34
